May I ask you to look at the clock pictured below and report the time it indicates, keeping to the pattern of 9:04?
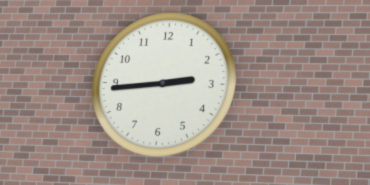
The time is 2:44
